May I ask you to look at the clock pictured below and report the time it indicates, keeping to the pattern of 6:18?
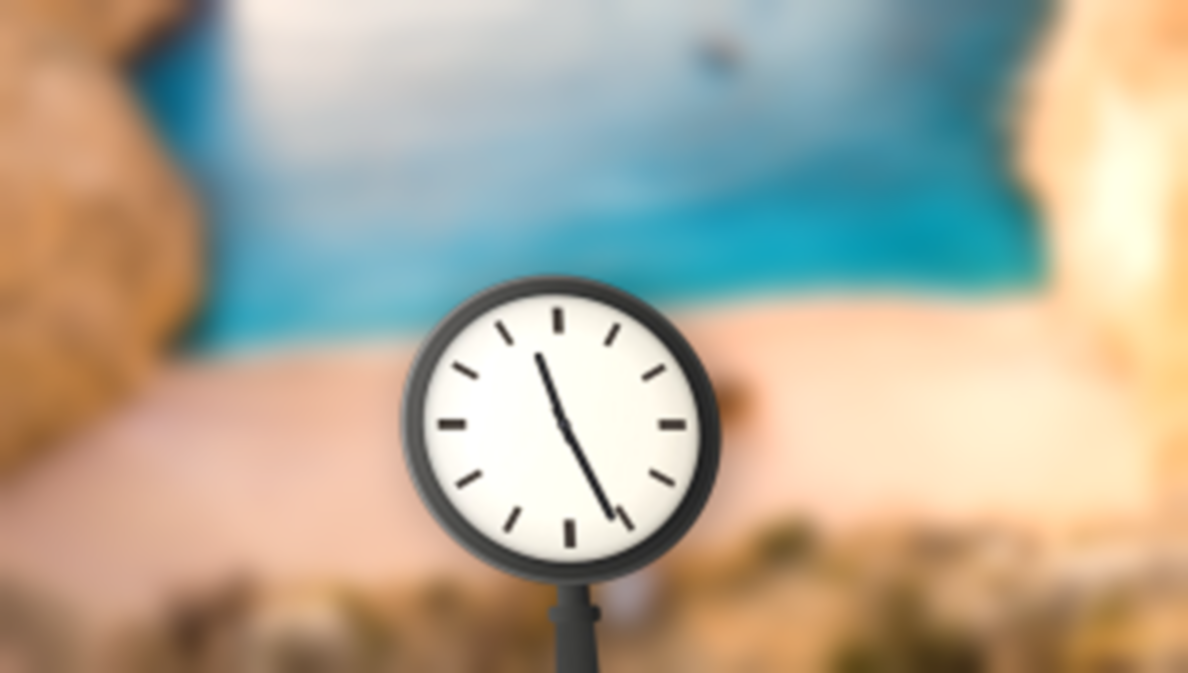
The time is 11:26
